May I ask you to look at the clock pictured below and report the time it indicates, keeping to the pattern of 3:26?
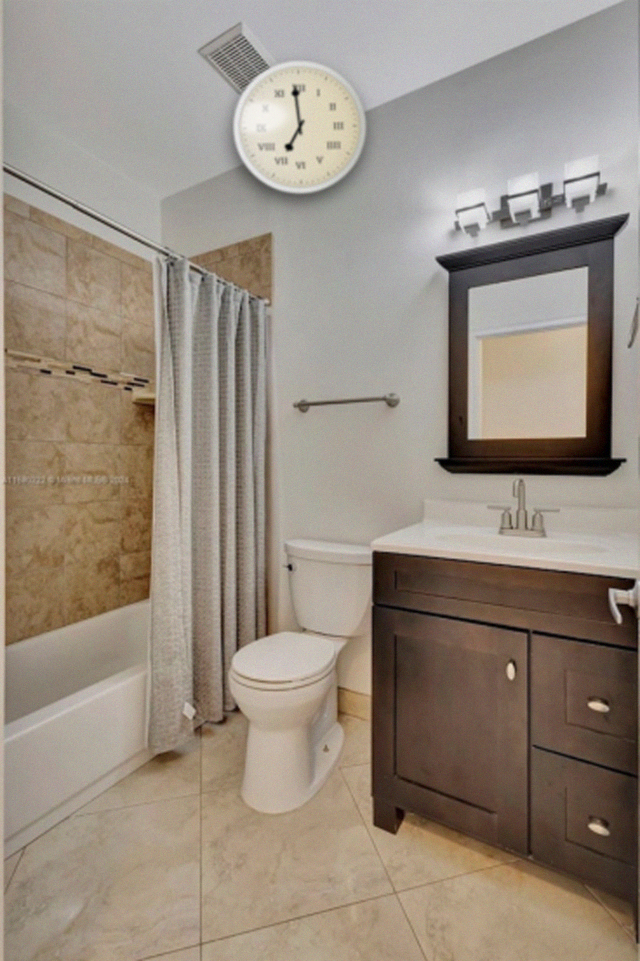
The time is 6:59
